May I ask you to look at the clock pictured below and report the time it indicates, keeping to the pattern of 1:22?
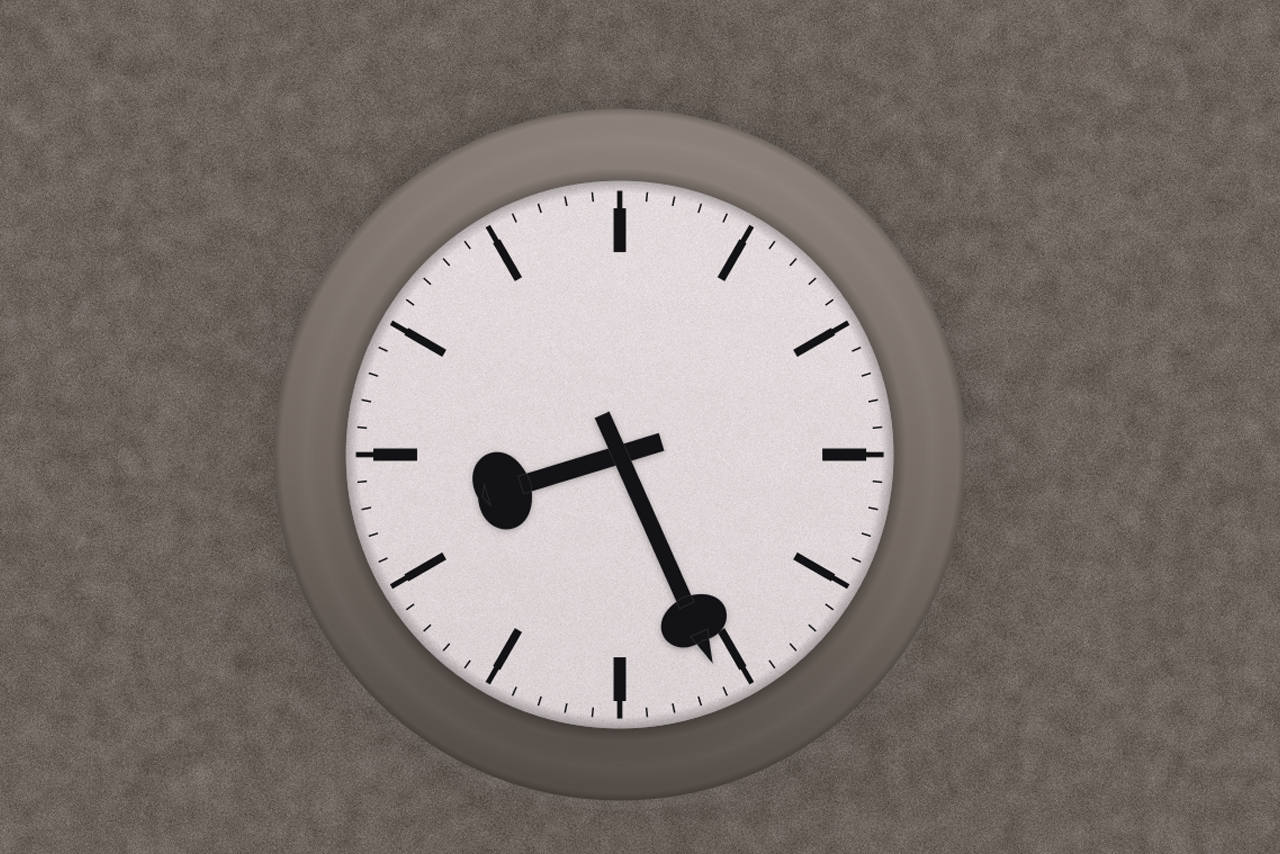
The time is 8:26
